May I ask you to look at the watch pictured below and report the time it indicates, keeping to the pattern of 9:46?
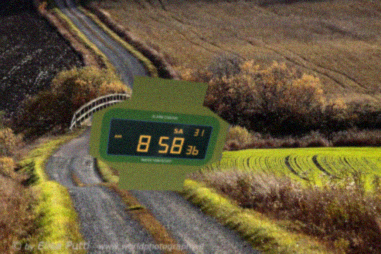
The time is 8:58
